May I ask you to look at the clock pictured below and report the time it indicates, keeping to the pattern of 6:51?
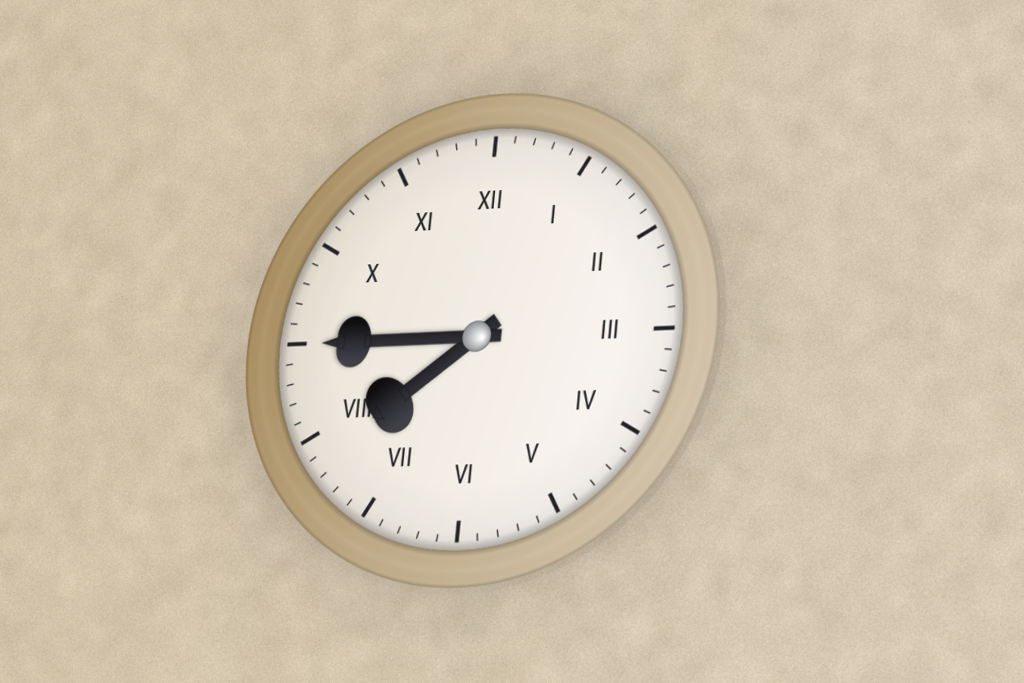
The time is 7:45
